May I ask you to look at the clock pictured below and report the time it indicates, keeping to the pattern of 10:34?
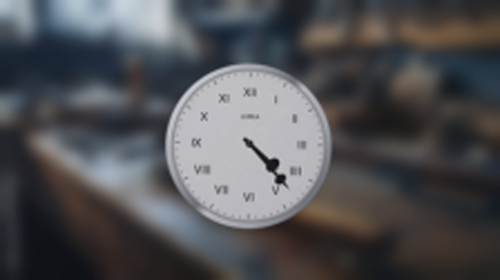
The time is 4:23
